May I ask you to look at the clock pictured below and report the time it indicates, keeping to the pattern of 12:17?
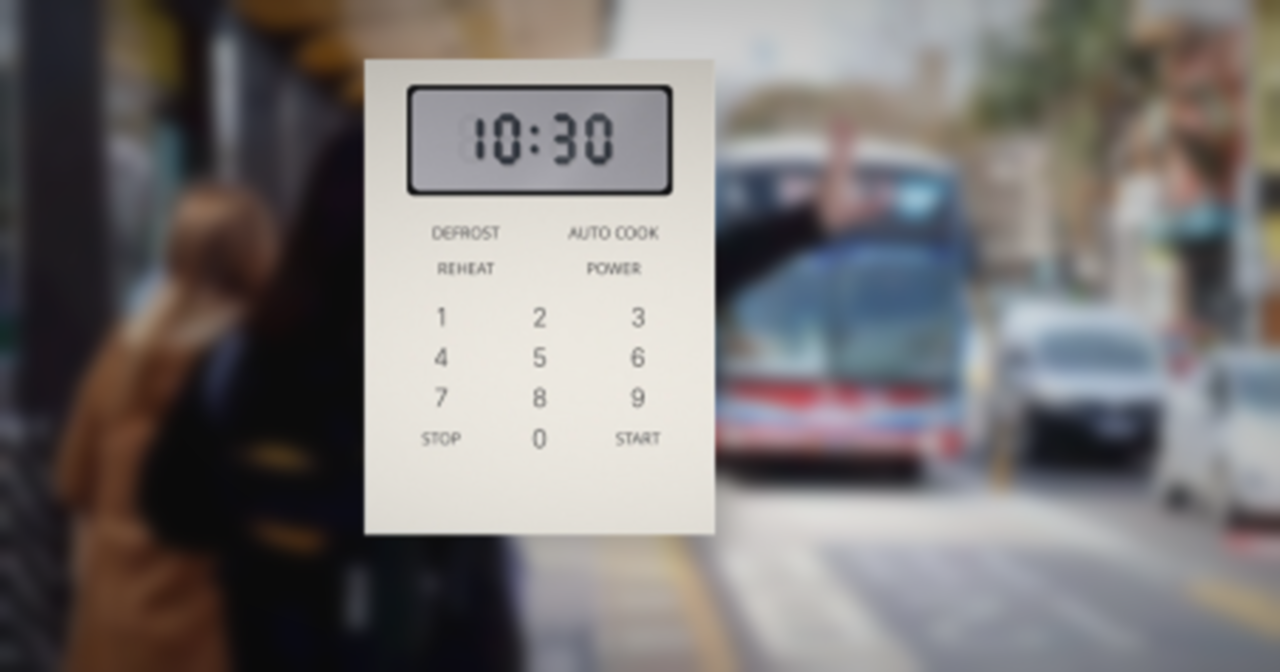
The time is 10:30
